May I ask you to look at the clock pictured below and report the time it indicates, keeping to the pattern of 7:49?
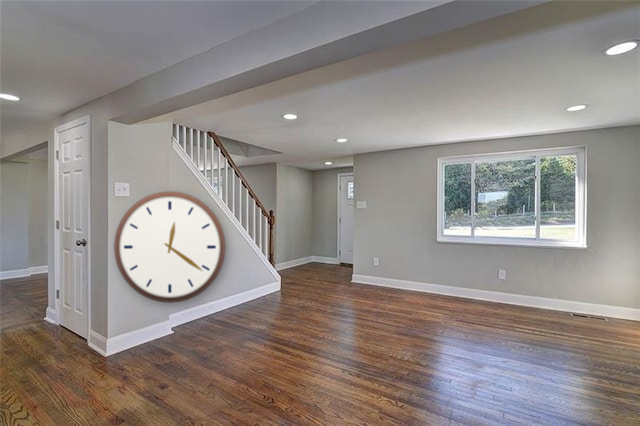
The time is 12:21
